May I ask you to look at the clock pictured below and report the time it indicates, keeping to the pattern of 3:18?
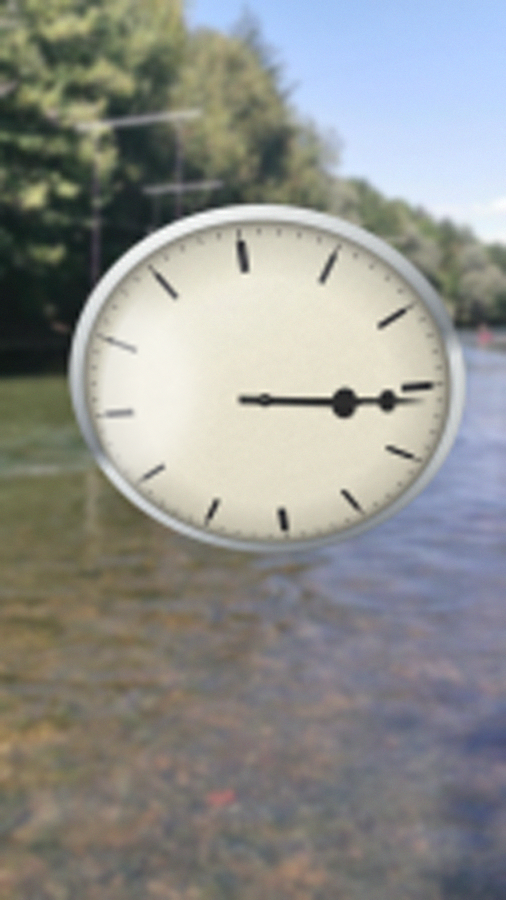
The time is 3:16
